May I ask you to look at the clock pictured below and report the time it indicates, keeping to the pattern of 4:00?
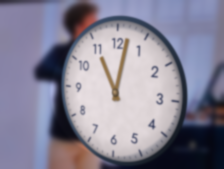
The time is 11:02
